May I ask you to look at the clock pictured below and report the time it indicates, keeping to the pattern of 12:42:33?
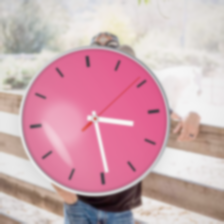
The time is 3:29:09
